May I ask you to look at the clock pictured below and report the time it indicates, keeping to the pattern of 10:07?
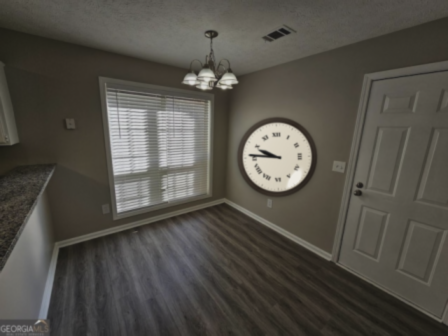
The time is 9:46
